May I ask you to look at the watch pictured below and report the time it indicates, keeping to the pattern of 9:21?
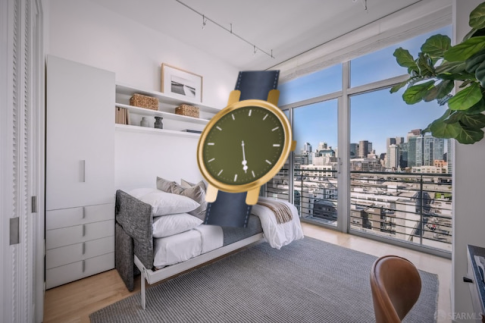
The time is 5:27
